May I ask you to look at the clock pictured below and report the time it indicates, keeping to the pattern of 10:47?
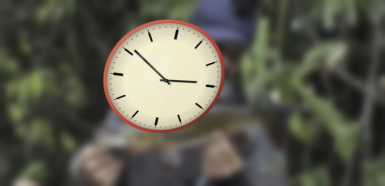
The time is 2:51
